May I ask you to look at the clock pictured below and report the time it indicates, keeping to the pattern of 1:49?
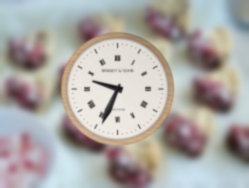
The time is 9:34
